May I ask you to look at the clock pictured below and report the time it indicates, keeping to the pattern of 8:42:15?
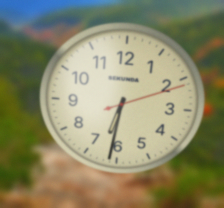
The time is 6:31:11
